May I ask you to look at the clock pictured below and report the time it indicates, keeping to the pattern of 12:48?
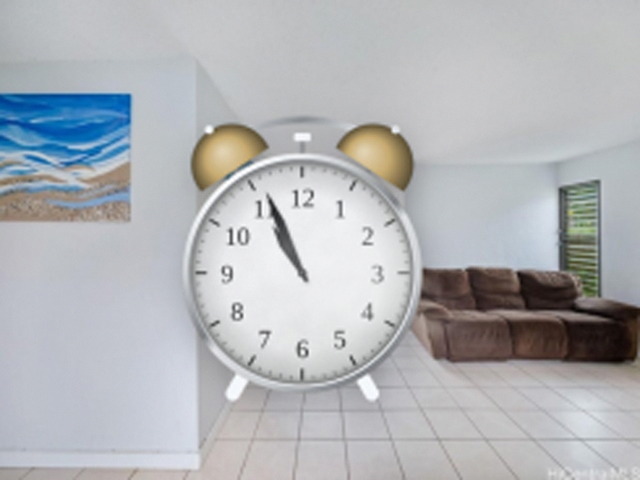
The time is 10:56
